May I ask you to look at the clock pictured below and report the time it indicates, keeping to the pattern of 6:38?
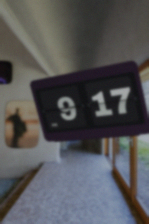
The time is 9:17
